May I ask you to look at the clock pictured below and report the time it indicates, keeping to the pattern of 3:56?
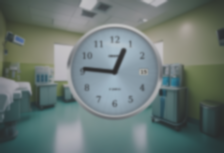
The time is 12:46
